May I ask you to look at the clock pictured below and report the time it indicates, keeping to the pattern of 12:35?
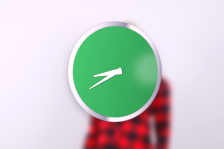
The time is 8:40
